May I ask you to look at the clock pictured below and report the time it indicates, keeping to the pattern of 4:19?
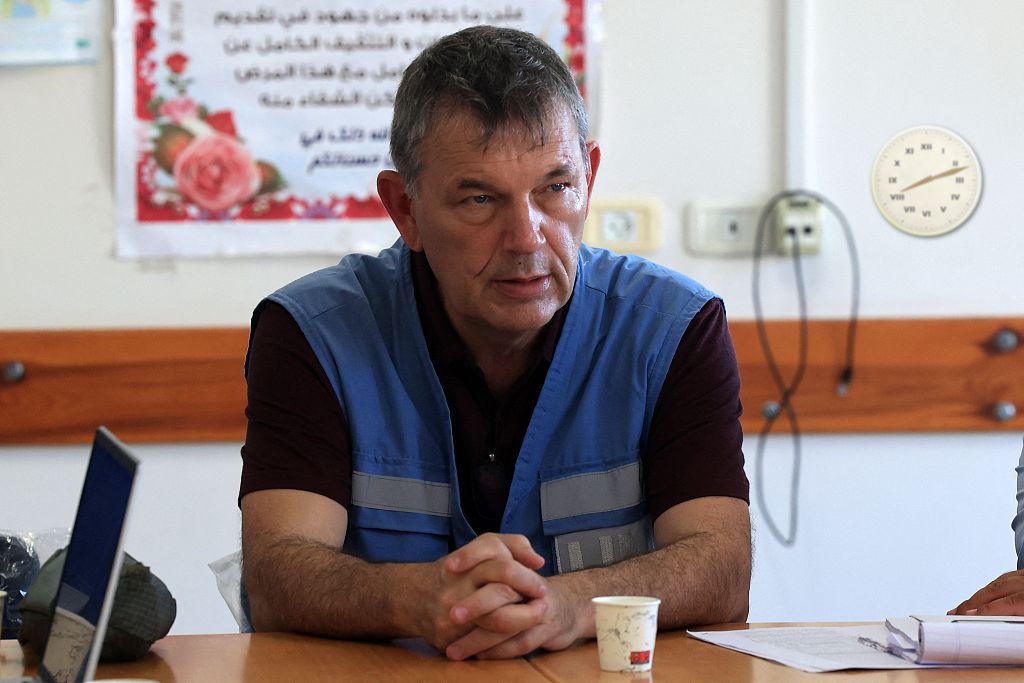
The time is 8:12
